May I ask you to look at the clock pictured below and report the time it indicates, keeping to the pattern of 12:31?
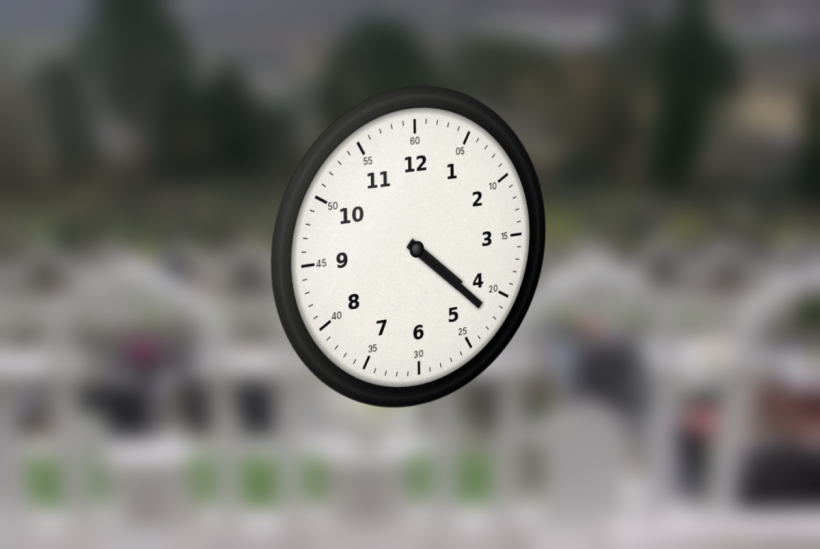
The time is 4:22
